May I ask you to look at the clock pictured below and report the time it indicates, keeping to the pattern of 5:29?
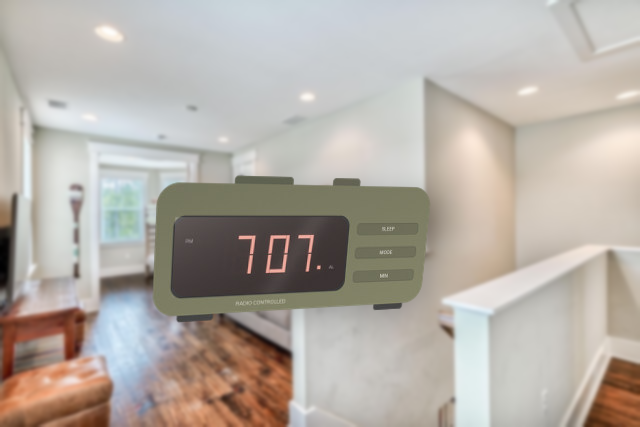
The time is 7:07
